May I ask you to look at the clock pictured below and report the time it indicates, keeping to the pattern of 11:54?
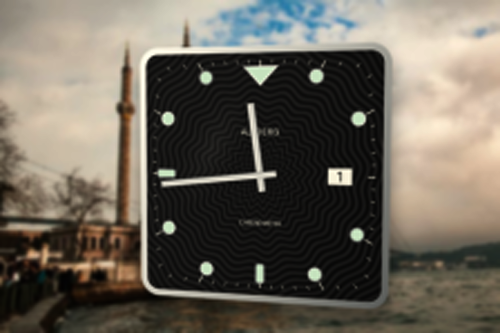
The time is 11:44
